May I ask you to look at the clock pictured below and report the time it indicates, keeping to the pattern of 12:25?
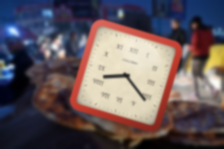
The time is 8:21
